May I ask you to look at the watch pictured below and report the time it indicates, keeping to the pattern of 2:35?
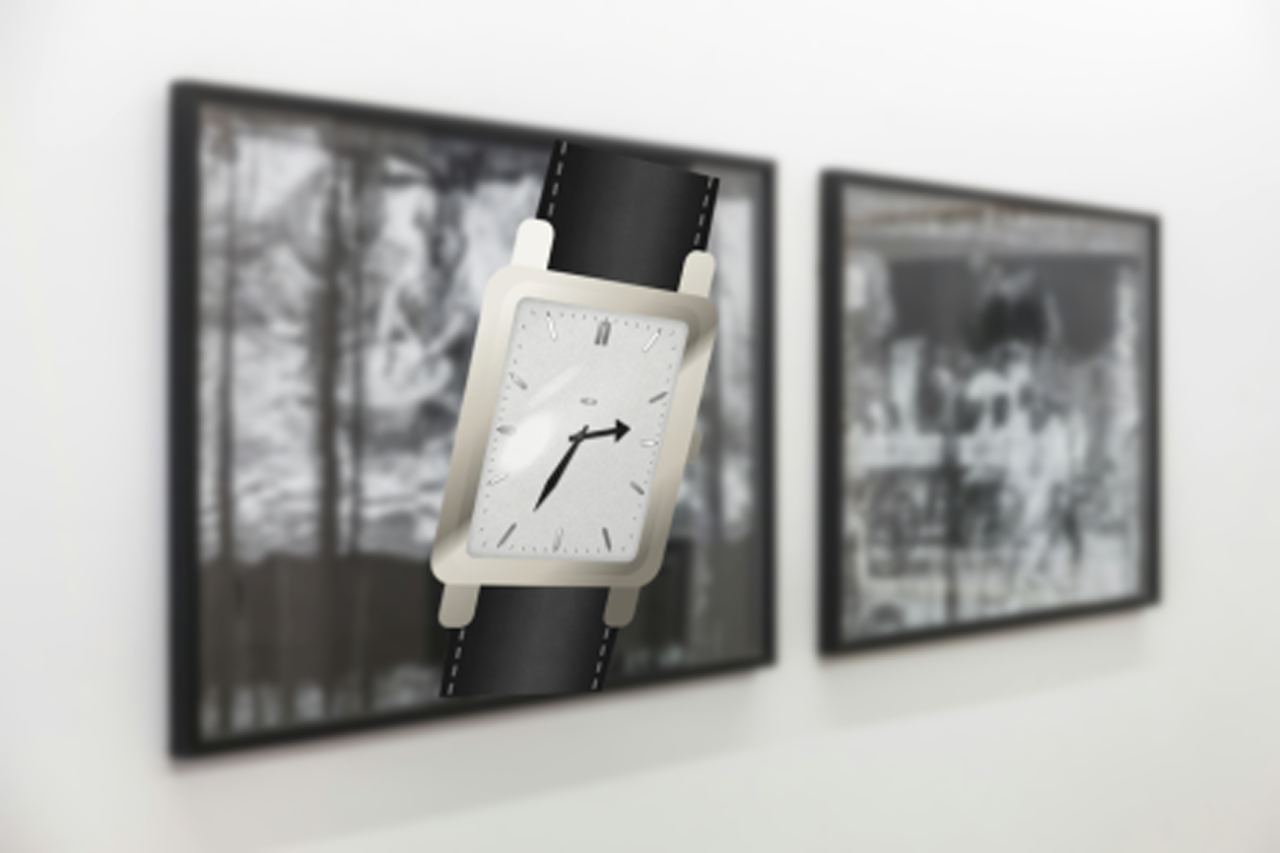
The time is 2:34
